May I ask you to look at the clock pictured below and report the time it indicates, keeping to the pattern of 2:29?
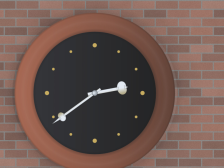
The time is 2:39
